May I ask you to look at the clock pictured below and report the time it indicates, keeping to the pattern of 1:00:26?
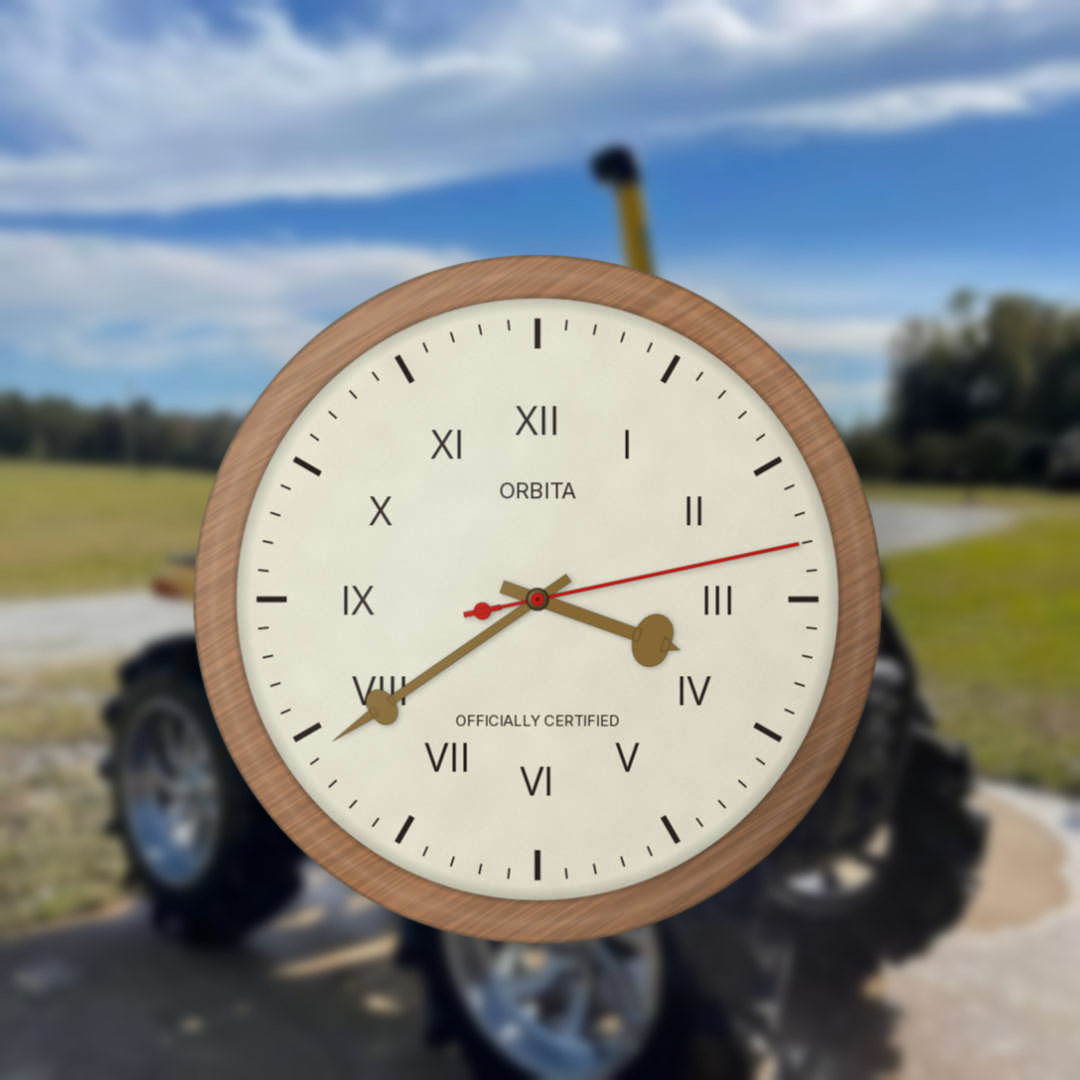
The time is 3:39:13
